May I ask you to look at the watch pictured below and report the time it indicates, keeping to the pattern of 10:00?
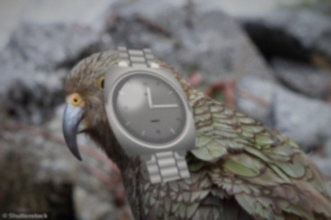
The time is 12:15
